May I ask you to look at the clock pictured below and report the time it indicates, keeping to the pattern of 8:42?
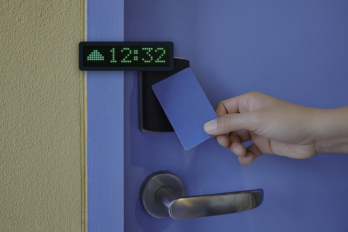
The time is 12:32
